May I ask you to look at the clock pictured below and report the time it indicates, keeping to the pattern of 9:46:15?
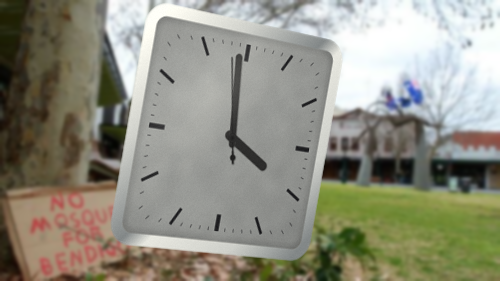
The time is 3:58:58
